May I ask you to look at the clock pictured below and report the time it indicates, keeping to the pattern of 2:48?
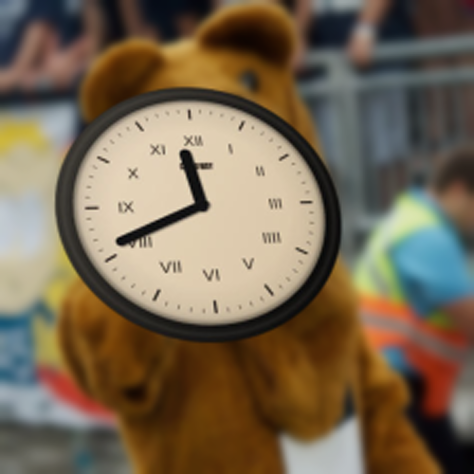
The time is 11:41
